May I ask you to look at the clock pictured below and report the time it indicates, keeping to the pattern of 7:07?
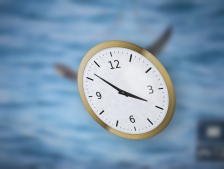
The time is 3:52
